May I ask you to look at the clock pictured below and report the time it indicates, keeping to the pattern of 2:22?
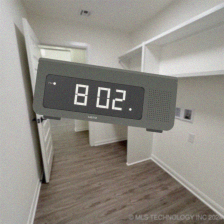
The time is 8:02
